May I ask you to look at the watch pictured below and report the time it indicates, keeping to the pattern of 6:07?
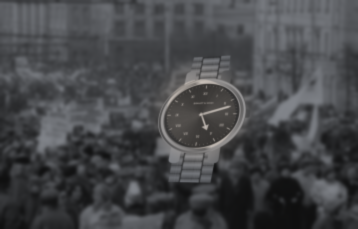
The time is 5:12
